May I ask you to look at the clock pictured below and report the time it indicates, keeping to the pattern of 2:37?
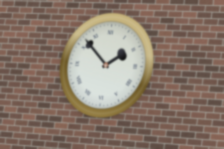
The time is 1:52
